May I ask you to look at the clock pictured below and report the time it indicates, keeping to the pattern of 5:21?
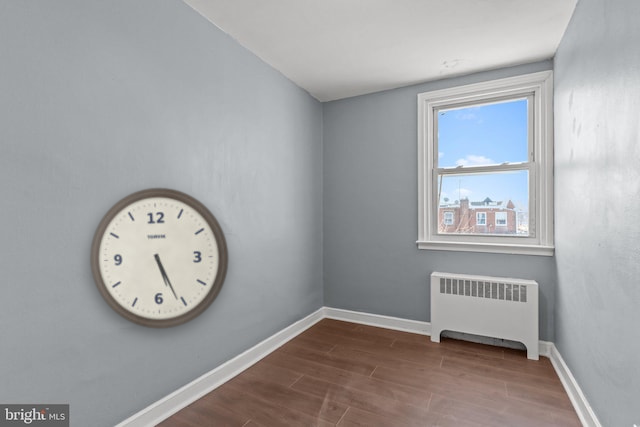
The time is 5:26
